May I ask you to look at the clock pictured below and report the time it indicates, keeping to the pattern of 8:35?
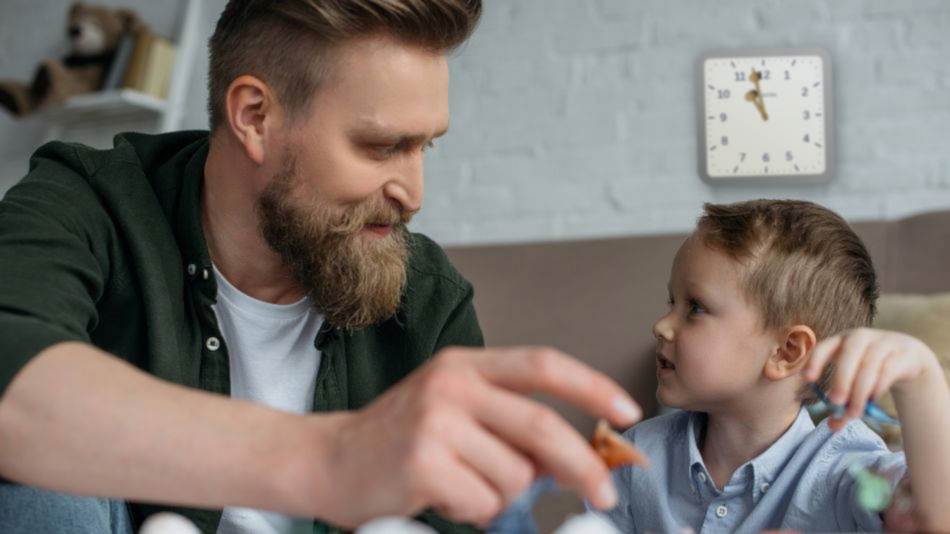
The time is 10:58
